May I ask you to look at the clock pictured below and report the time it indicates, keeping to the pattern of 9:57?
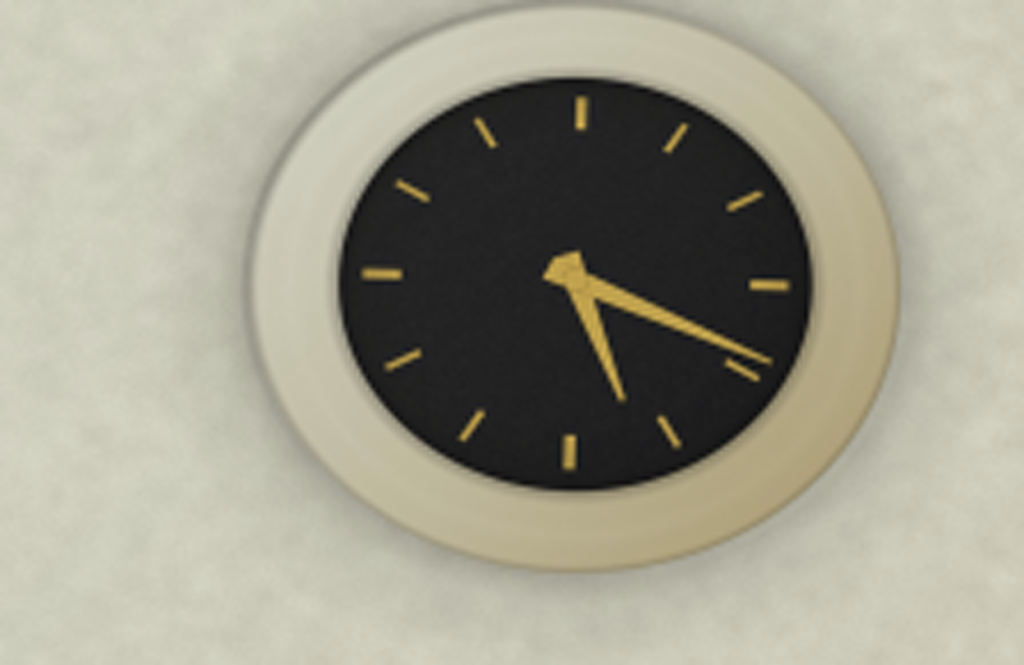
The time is 5:19
